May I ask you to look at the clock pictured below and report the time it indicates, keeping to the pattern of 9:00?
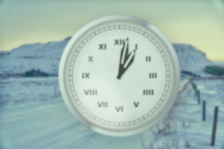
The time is 1:02
